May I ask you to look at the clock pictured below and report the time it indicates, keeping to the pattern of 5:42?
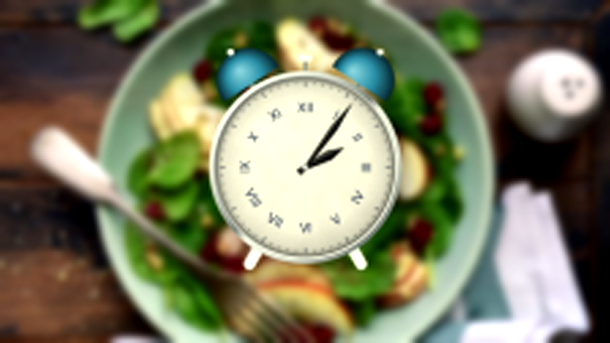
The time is 2:06
